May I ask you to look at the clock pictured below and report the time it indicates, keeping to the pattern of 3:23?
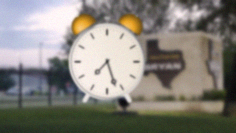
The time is 7:27
